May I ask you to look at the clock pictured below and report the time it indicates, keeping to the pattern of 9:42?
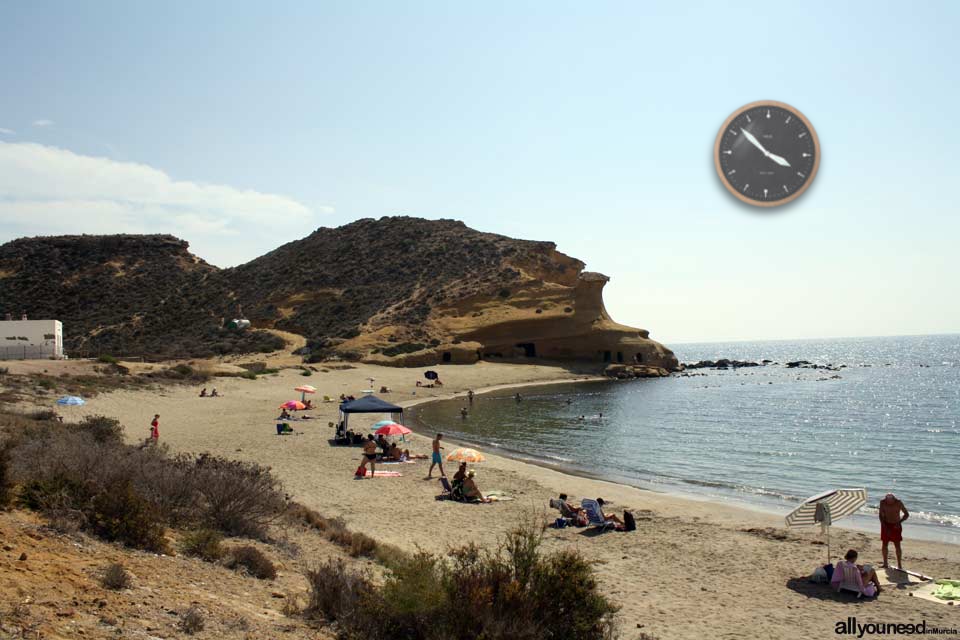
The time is 3:52
